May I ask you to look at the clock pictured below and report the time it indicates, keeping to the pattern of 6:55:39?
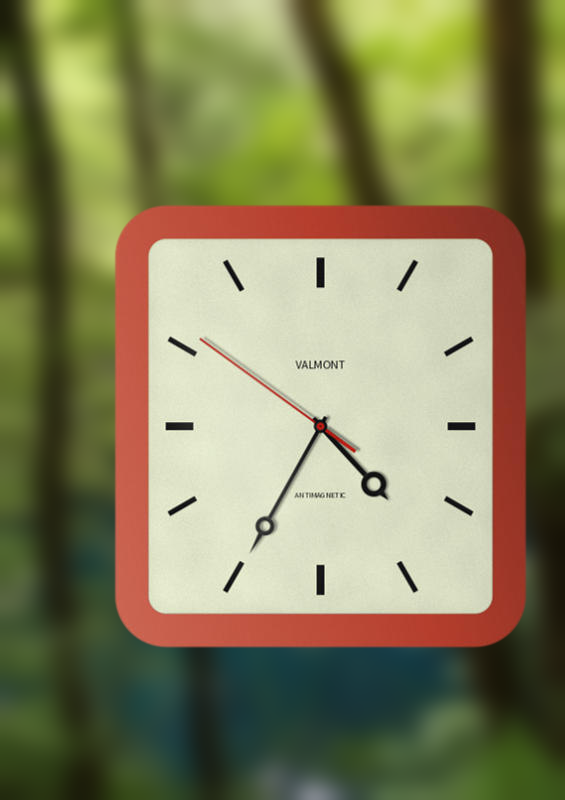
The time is 4:34:51
